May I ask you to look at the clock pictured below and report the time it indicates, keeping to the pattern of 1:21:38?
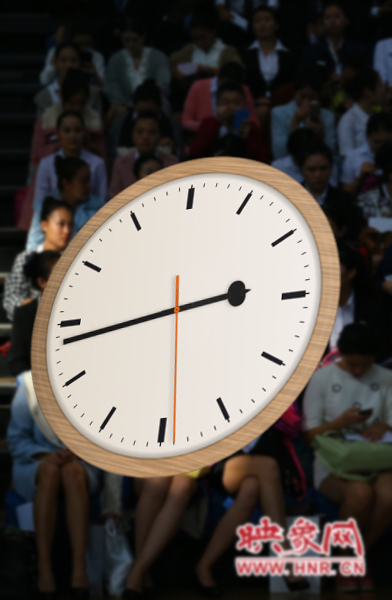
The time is 2:43:29
